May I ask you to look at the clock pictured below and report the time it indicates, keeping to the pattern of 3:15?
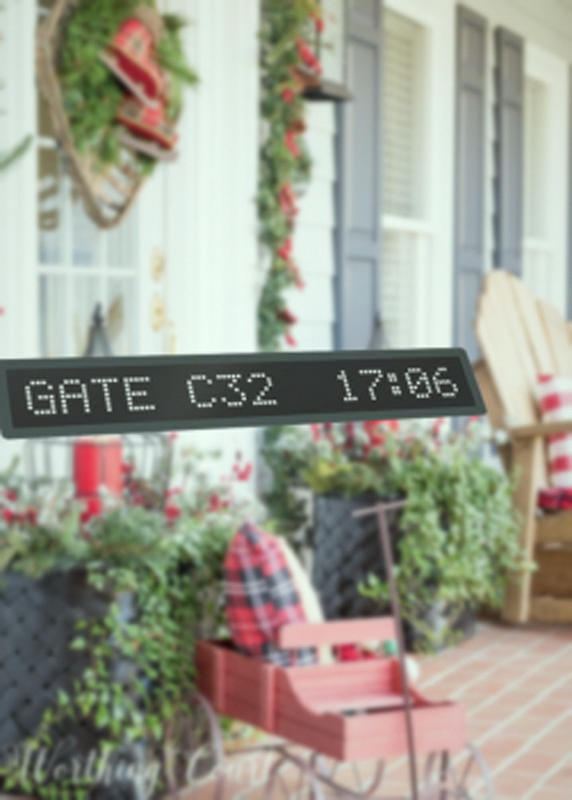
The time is 17:06
